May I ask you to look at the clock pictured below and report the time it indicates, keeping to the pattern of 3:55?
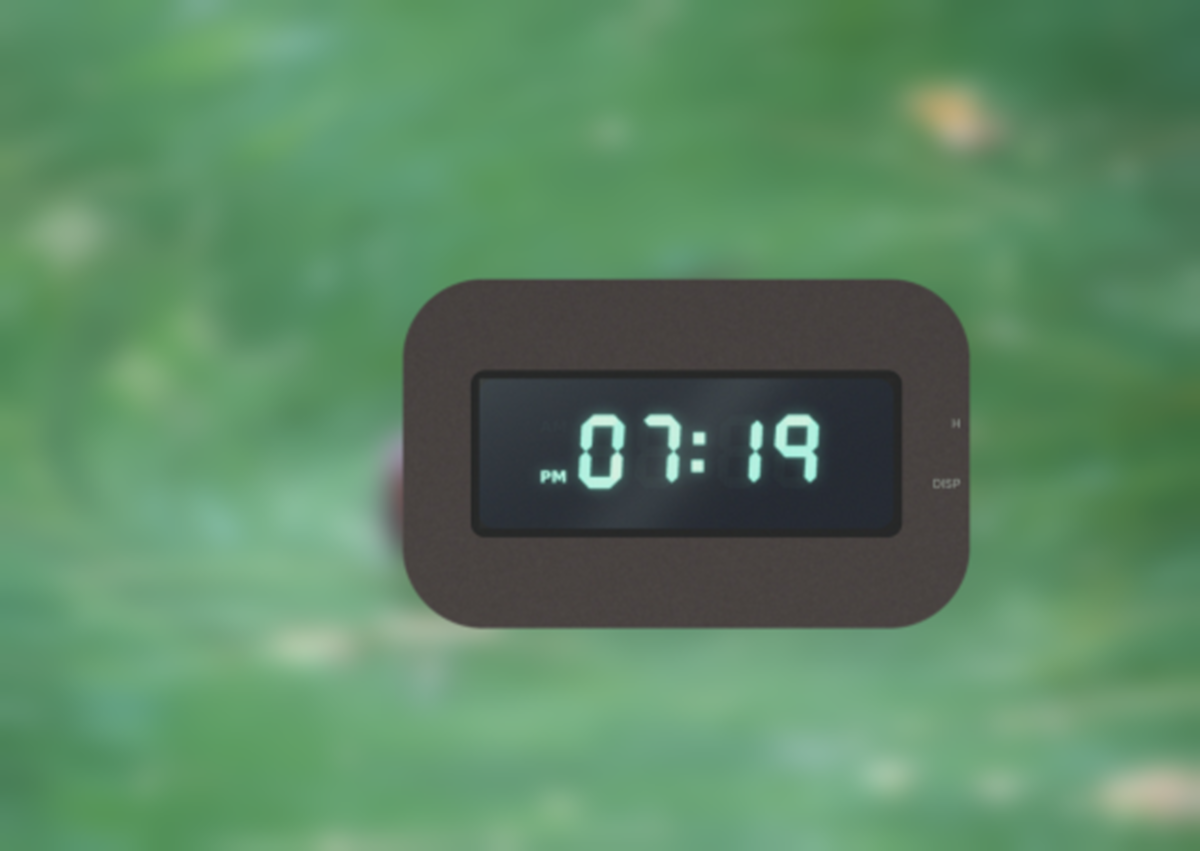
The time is 7:19
